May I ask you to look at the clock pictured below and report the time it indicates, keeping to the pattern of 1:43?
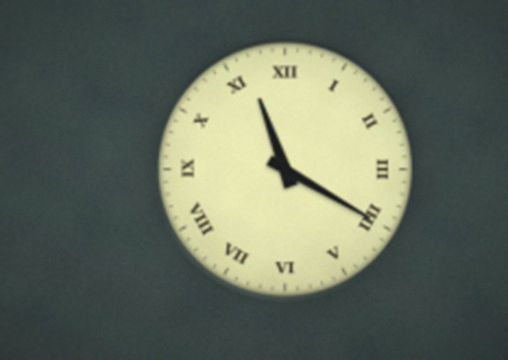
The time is 11:20
